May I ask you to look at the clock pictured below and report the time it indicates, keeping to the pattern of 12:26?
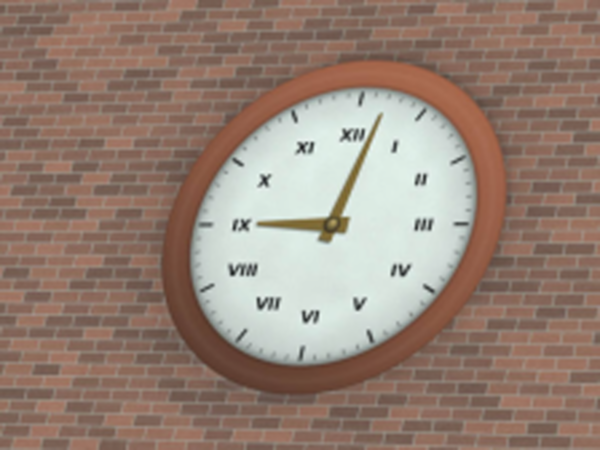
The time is 9:02
